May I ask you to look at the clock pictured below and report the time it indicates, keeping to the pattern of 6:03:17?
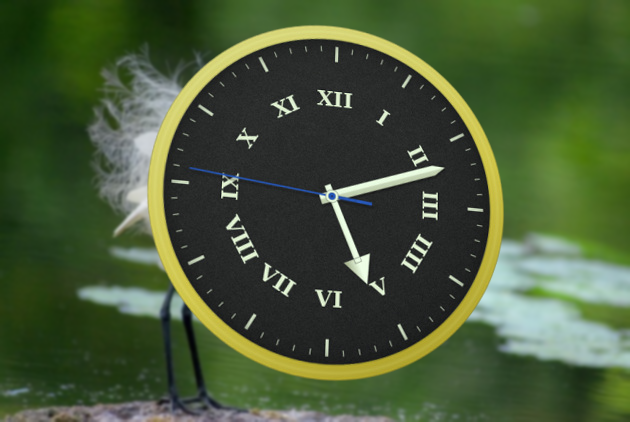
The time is 5:11:46
